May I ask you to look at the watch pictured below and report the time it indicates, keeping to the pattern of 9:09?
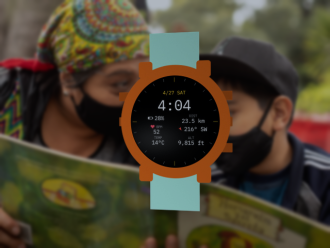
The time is 4:04
